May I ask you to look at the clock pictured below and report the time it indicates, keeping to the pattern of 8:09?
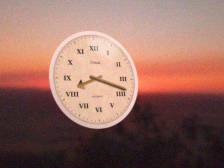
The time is 8:18
